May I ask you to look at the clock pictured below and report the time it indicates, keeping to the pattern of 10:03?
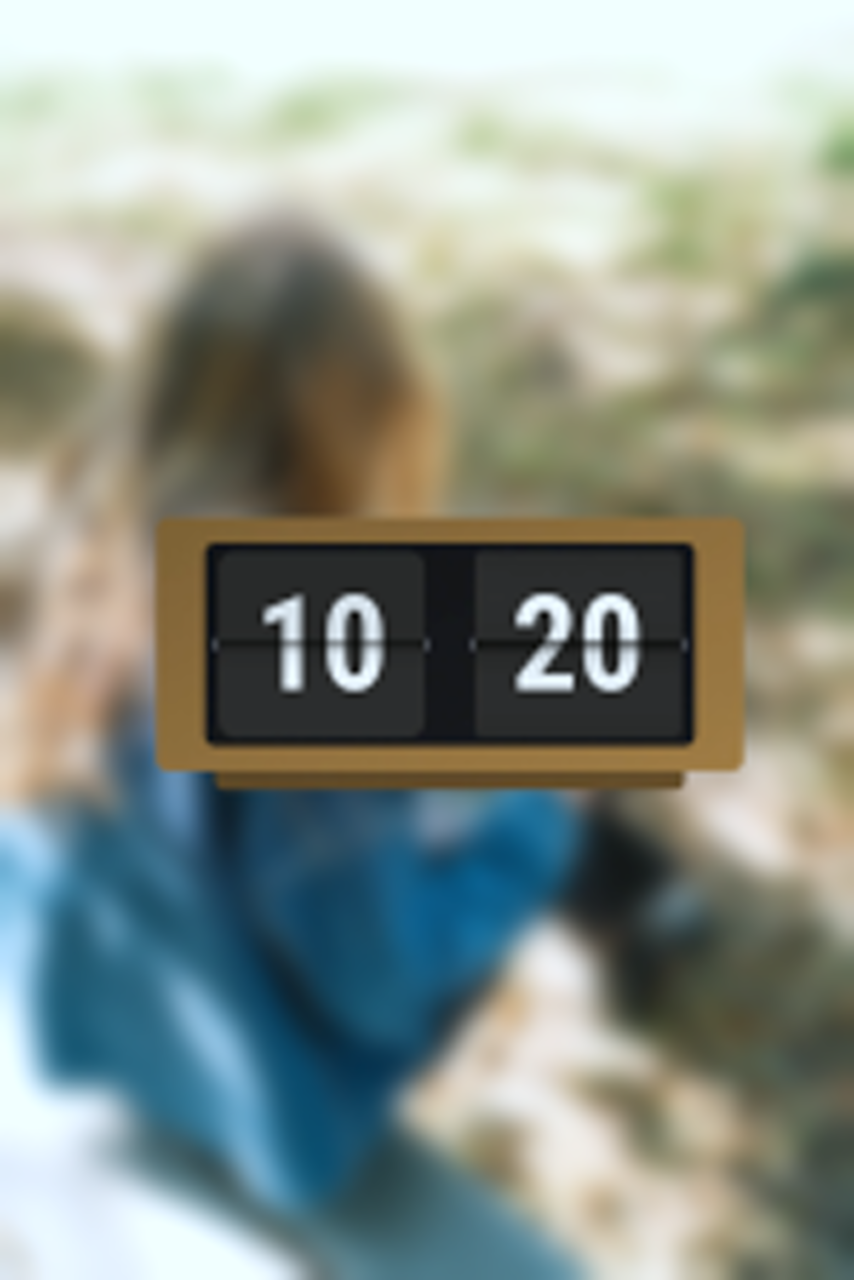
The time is 10:20
